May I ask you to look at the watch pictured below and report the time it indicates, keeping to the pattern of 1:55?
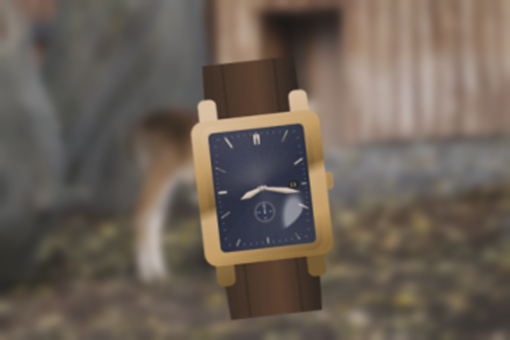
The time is 8:17
